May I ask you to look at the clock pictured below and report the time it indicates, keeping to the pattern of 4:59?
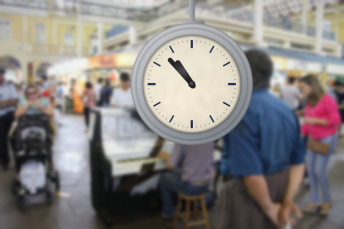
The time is 10:53
